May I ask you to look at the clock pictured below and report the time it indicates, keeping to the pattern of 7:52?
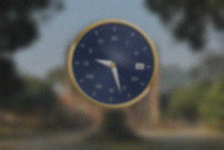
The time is 9:27
